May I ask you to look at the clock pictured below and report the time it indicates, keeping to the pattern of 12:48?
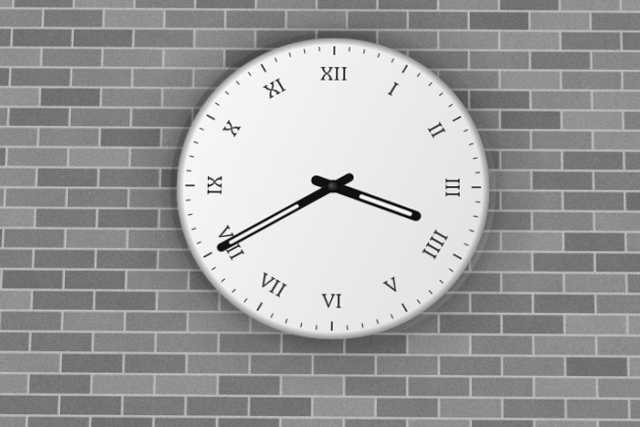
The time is 3:40
